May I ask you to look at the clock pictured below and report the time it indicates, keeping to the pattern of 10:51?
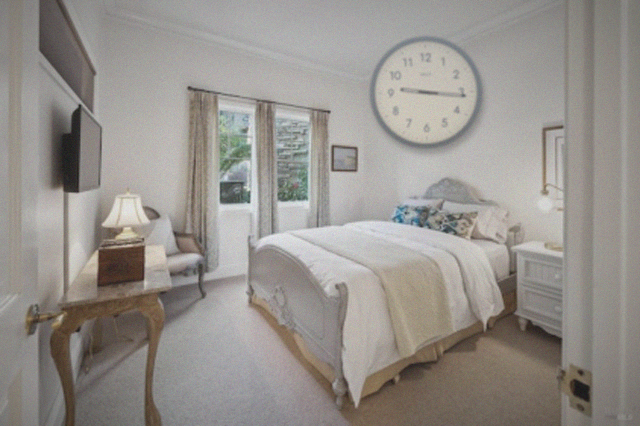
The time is 9:16
